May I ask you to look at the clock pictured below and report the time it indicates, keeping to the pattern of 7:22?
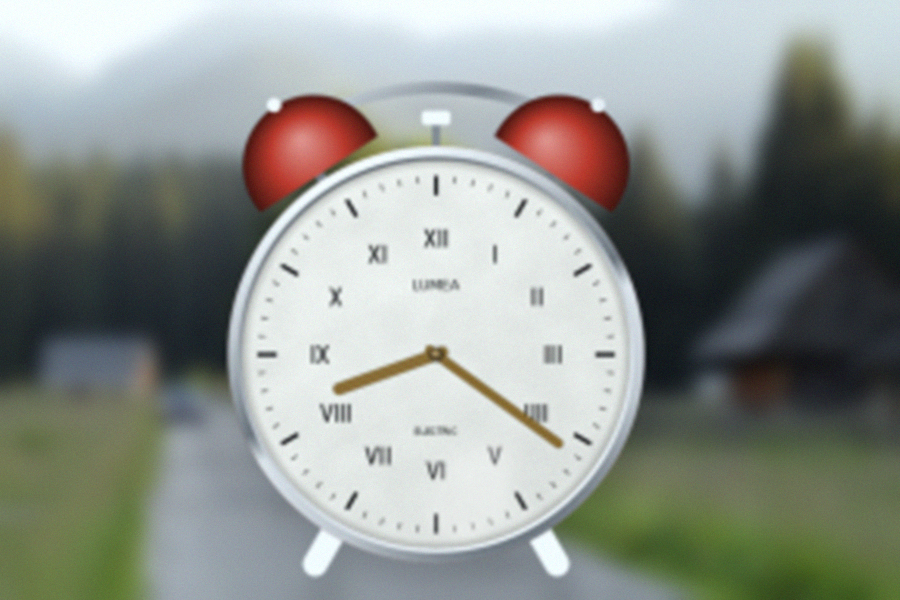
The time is 8:21
